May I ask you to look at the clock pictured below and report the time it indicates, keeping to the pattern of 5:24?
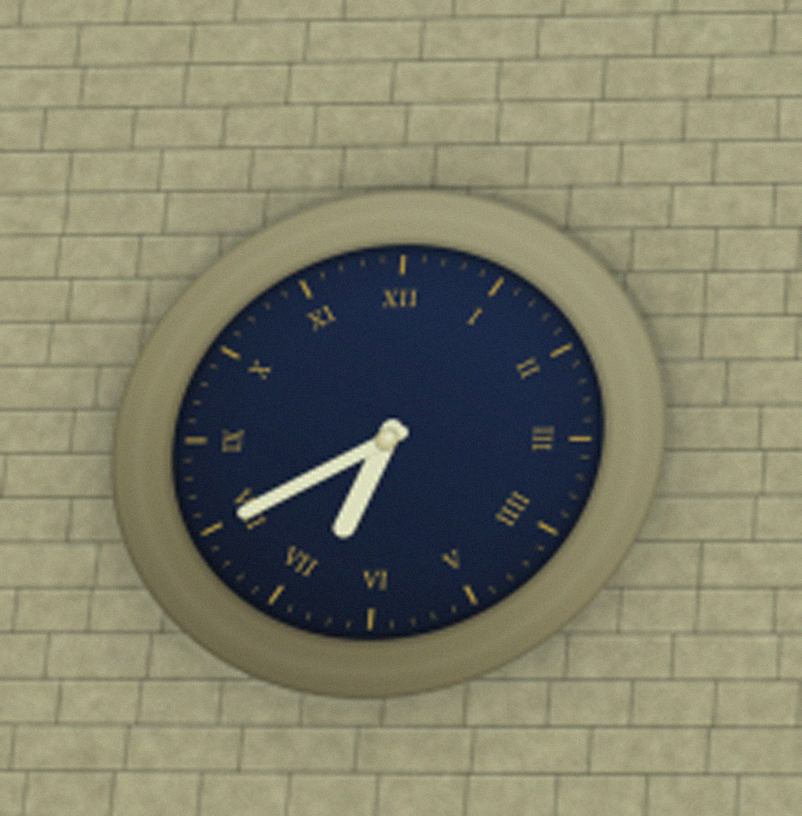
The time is 6:40
